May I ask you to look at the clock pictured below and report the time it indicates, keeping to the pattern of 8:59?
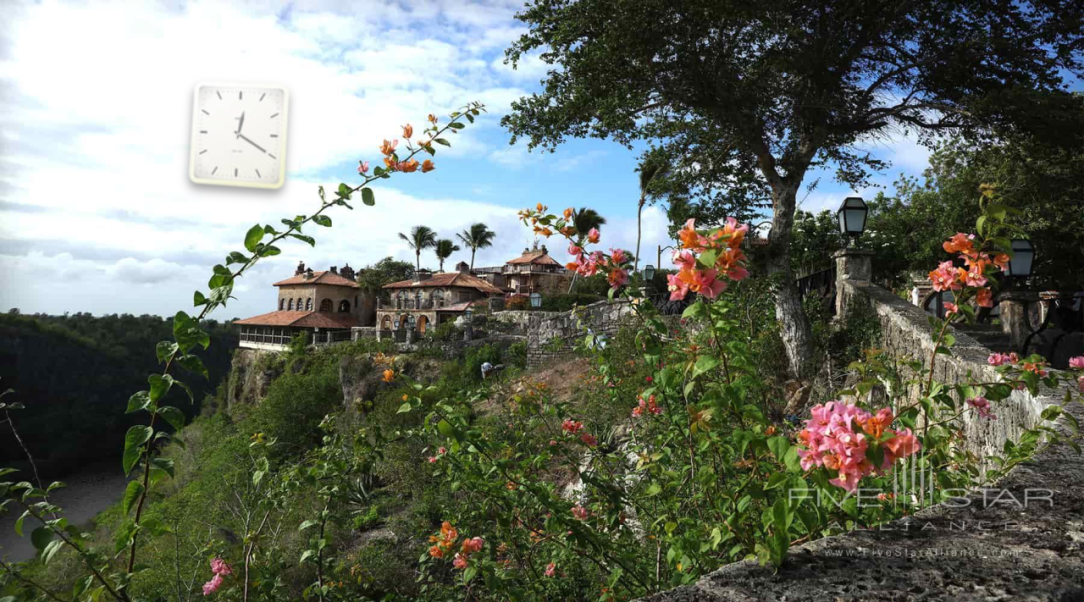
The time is 12:20
